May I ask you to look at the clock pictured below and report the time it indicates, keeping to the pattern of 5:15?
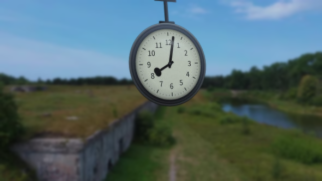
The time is 8:02
